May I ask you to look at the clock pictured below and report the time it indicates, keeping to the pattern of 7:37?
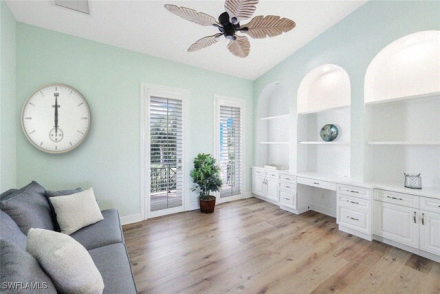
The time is 6:00
